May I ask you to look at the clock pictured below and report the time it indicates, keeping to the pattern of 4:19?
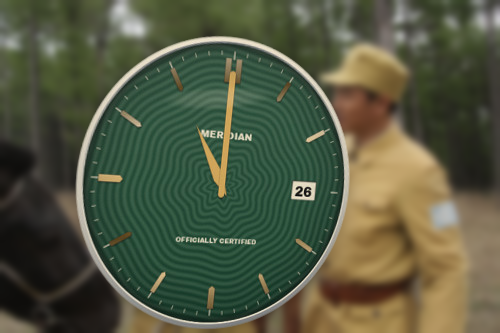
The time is 11:00
